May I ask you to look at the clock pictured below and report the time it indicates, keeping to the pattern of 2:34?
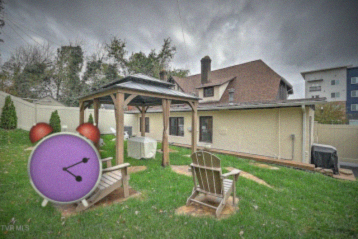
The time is 4:11
